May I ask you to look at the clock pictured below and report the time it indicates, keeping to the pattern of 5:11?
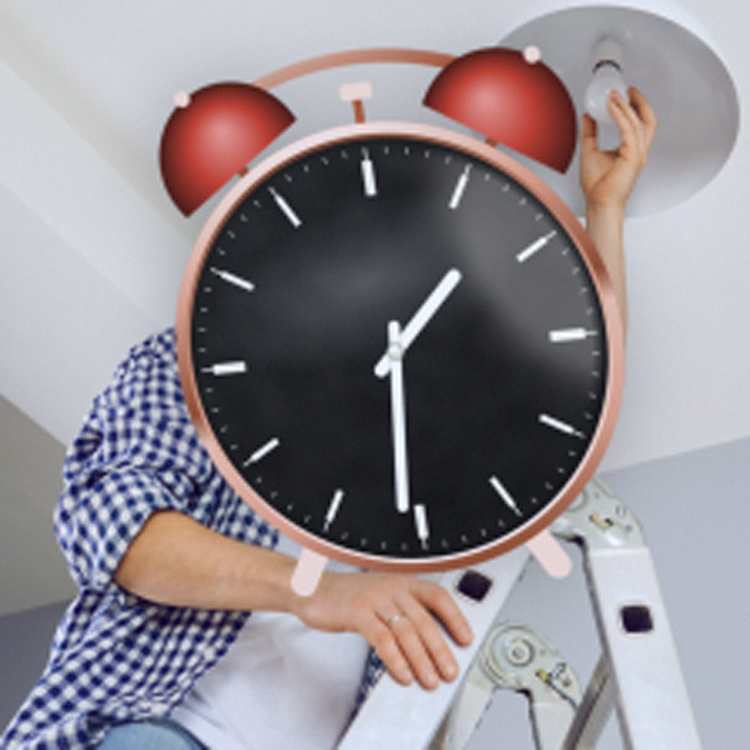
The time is 1:31
